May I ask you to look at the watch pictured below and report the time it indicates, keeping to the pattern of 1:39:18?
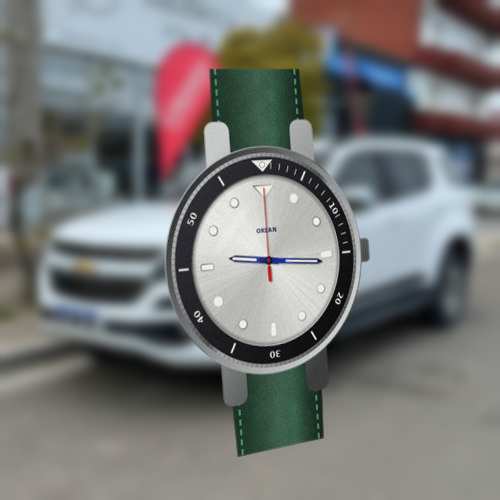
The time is 9:16:00
